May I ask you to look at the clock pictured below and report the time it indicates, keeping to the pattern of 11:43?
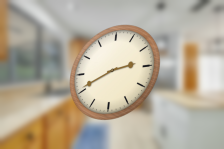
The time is 2:41
